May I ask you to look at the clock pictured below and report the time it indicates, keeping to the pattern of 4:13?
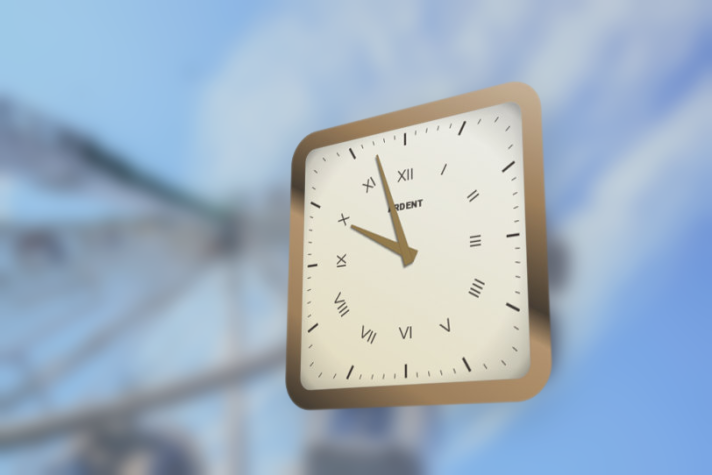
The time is 9:57
